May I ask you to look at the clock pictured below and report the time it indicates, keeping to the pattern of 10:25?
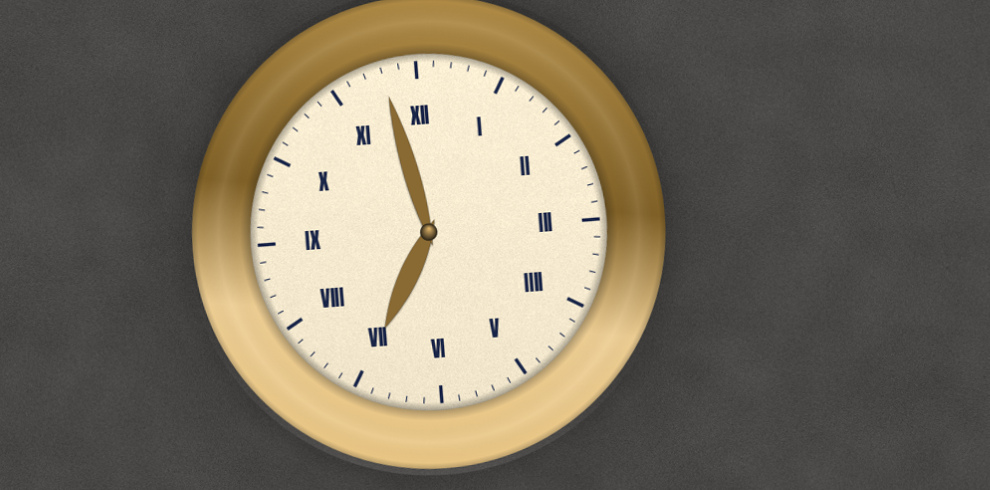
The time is 6:58
